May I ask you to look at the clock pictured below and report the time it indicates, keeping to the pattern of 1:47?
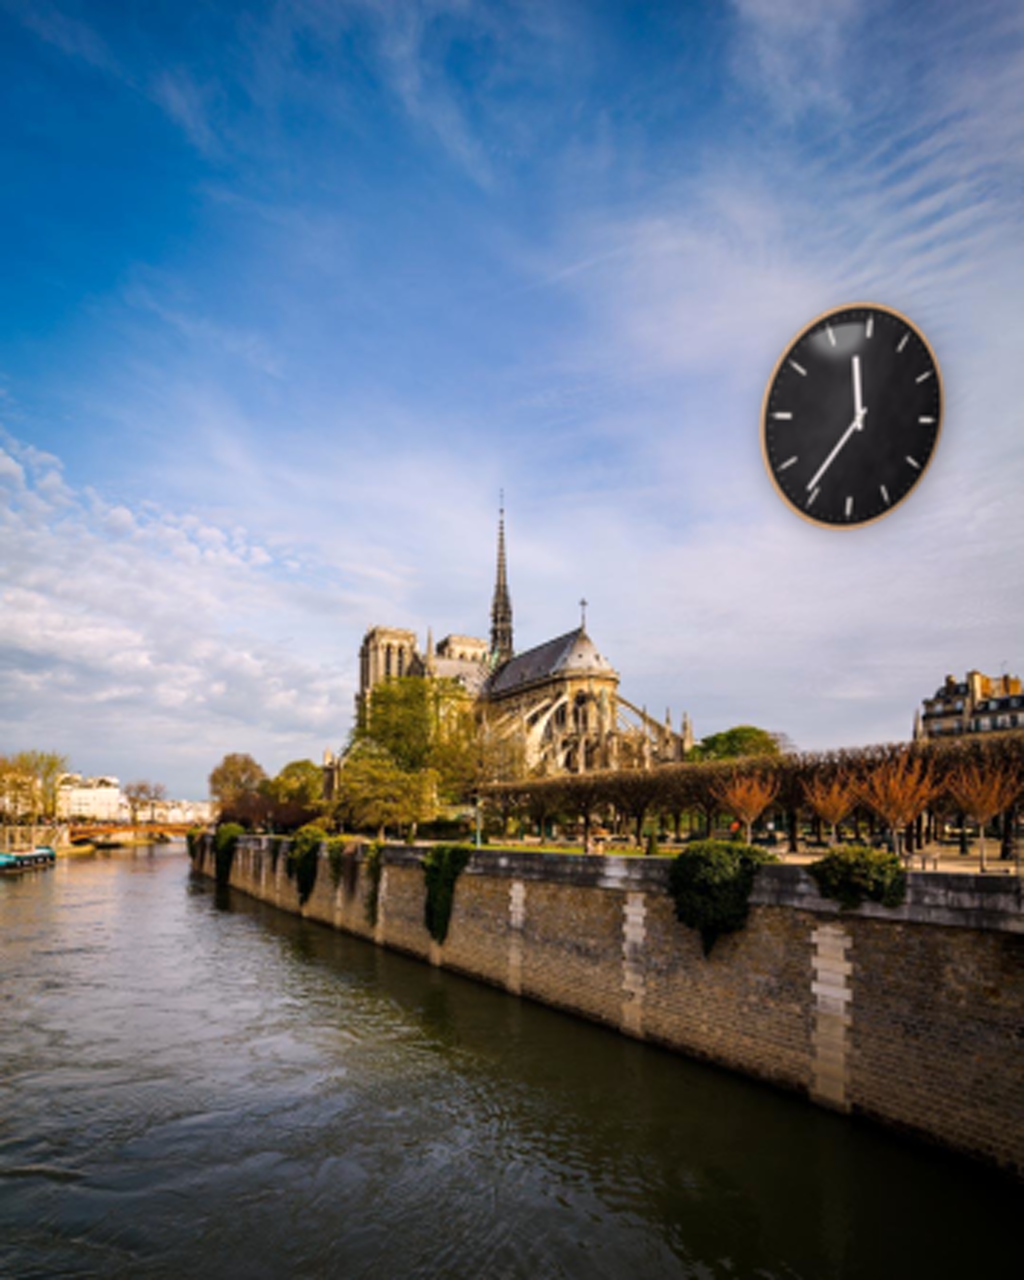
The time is 11:36
